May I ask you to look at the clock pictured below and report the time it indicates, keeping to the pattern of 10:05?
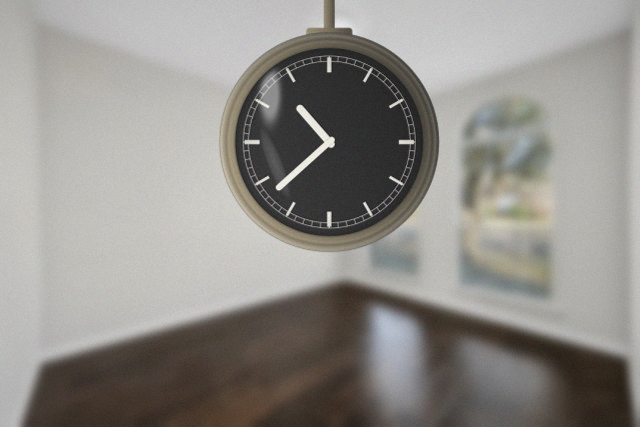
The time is 10:38
